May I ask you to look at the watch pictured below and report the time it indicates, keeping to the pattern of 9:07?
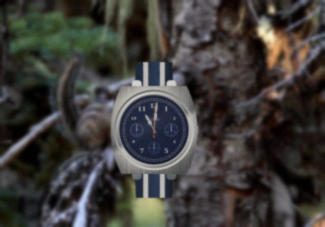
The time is 11:01
